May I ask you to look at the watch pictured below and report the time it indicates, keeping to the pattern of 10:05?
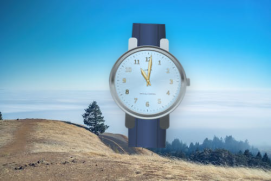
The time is 11:01
